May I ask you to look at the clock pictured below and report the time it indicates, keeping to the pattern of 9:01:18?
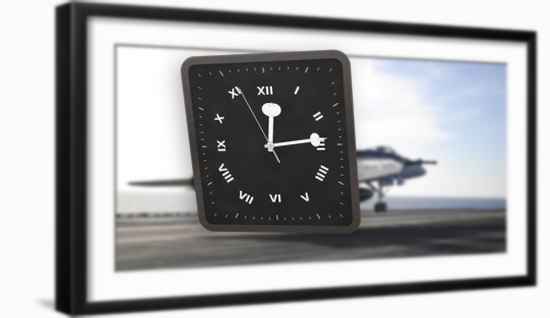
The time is 12:13:56
